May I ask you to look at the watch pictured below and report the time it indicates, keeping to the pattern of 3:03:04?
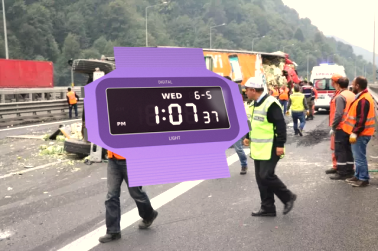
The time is 1:07:37
